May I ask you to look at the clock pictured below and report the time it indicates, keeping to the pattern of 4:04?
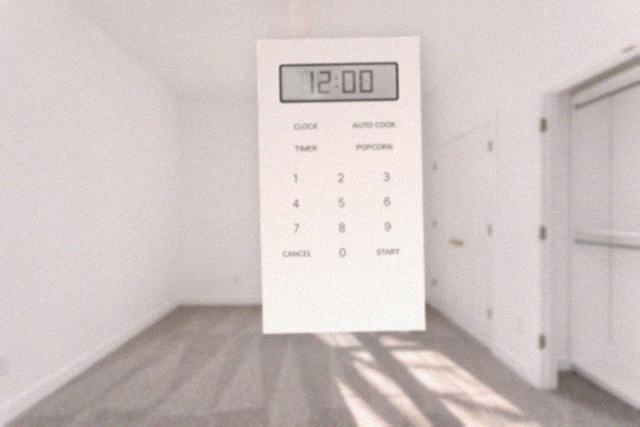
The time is 12:00
